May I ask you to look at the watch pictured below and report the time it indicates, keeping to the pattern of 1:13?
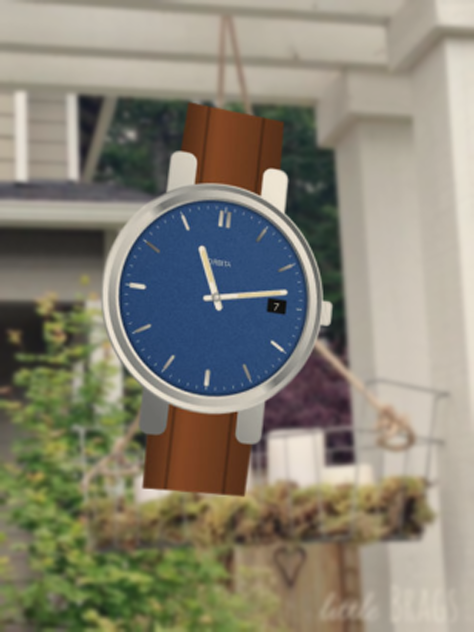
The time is 11:13
